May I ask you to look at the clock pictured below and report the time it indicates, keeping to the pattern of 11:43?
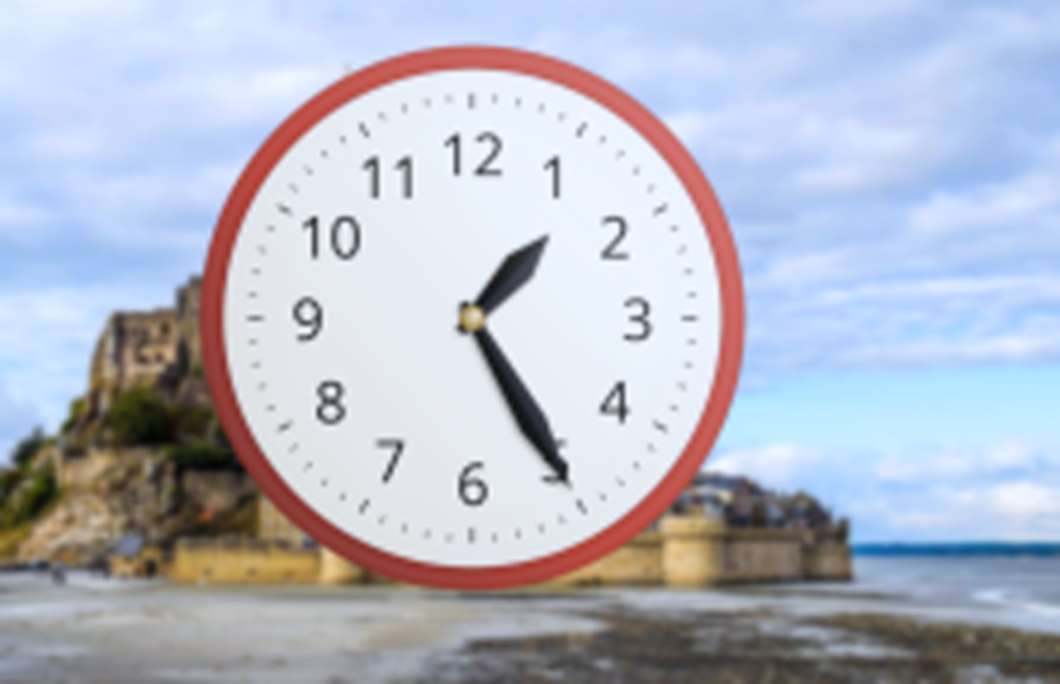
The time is 1:25
